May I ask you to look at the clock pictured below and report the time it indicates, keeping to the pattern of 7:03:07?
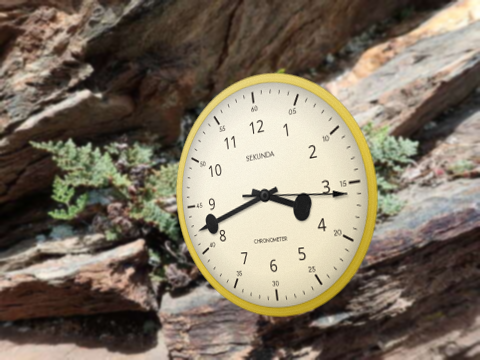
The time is 3:42:16
